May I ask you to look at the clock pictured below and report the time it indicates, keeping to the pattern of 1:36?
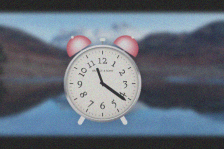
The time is 11:21
